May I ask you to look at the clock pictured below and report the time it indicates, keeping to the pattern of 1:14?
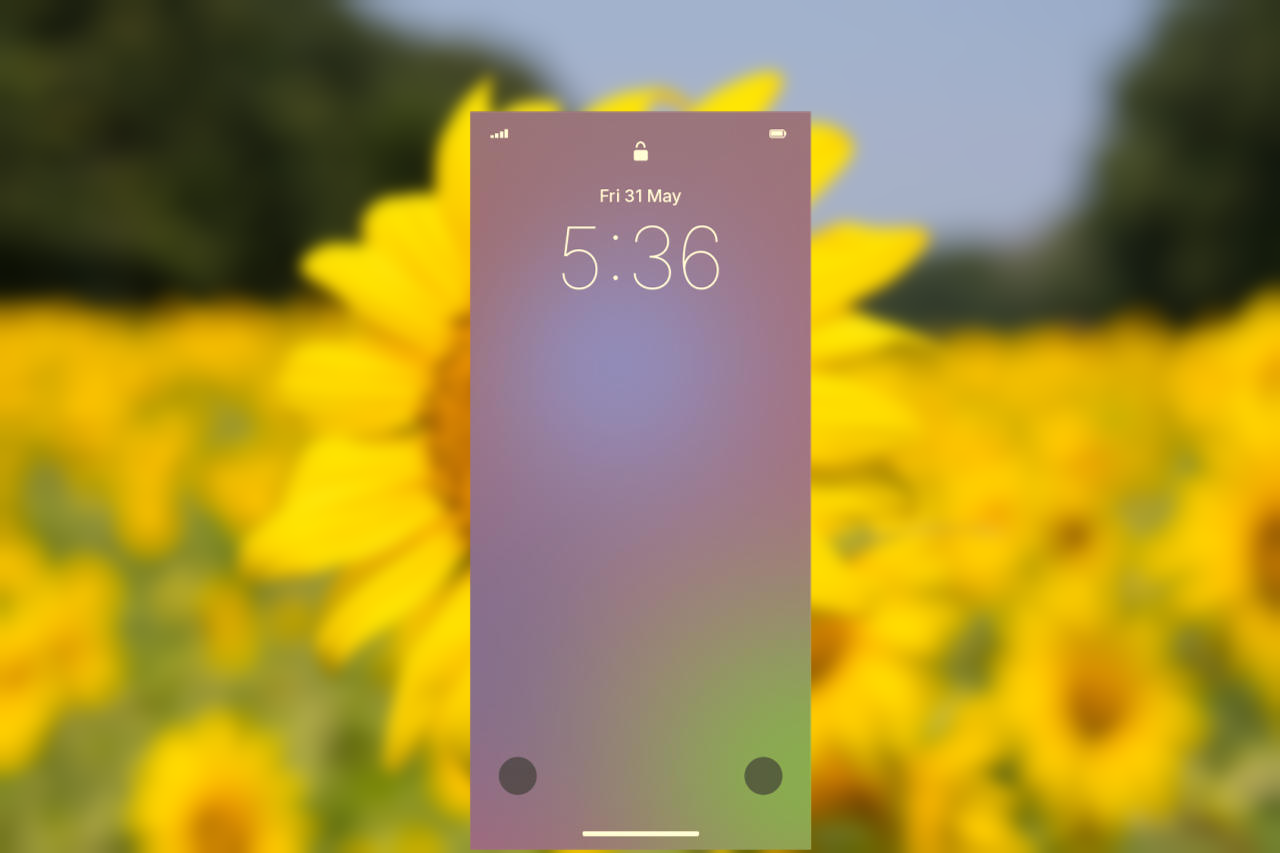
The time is 5:36
